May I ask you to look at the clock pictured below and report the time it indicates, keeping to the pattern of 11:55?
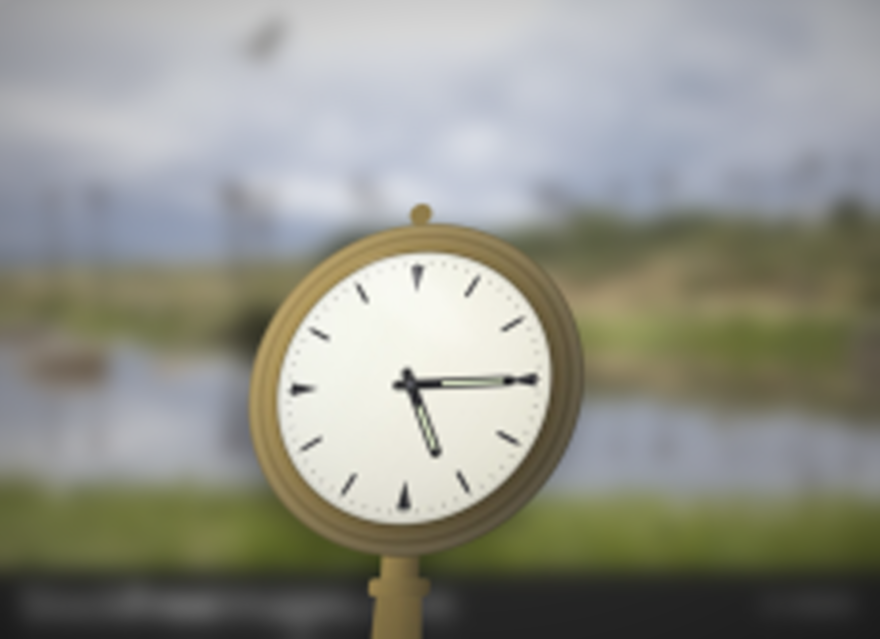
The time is 5:15
